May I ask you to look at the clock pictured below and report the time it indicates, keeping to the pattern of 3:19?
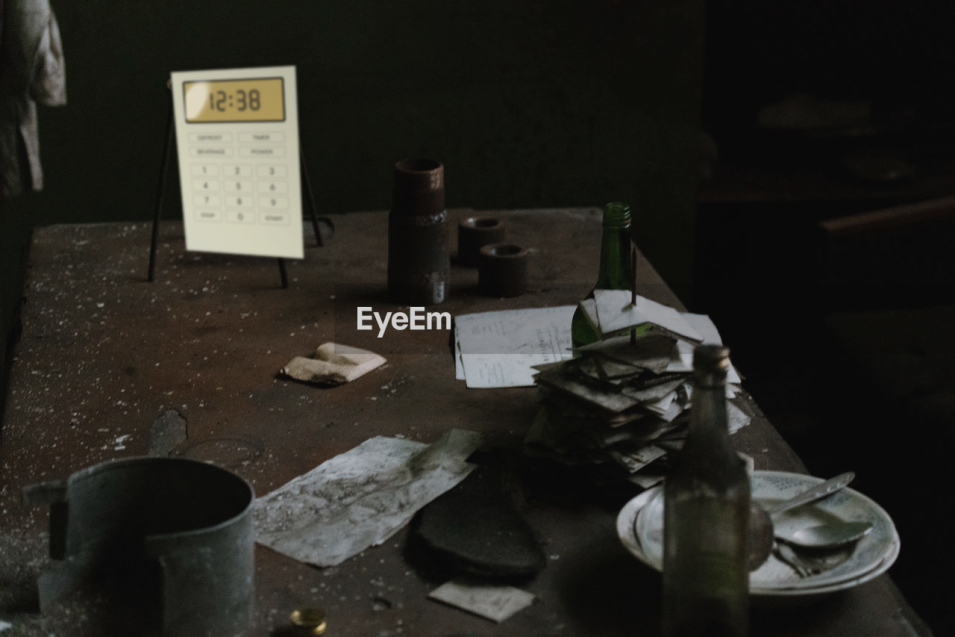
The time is 12:38
